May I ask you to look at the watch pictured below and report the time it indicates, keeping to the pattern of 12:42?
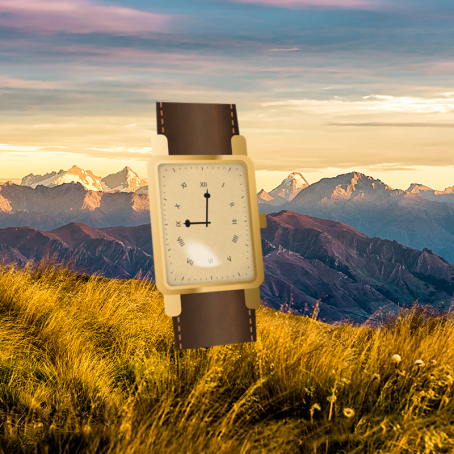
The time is 9:01
